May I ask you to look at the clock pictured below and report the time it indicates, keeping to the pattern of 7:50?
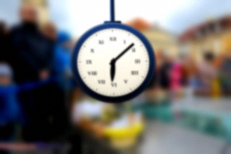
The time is 6:08
